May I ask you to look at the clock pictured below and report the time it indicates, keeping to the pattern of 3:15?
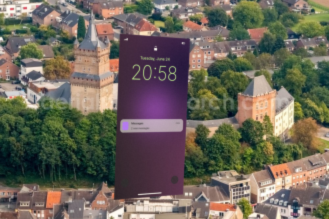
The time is 20:58
